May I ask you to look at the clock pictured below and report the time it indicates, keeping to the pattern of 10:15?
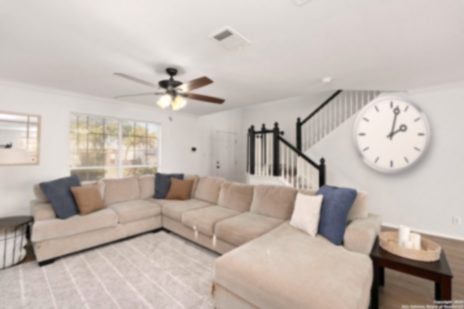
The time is 2:02
